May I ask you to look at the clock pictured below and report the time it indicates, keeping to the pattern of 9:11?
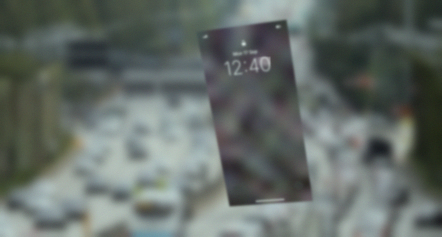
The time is 12:40
